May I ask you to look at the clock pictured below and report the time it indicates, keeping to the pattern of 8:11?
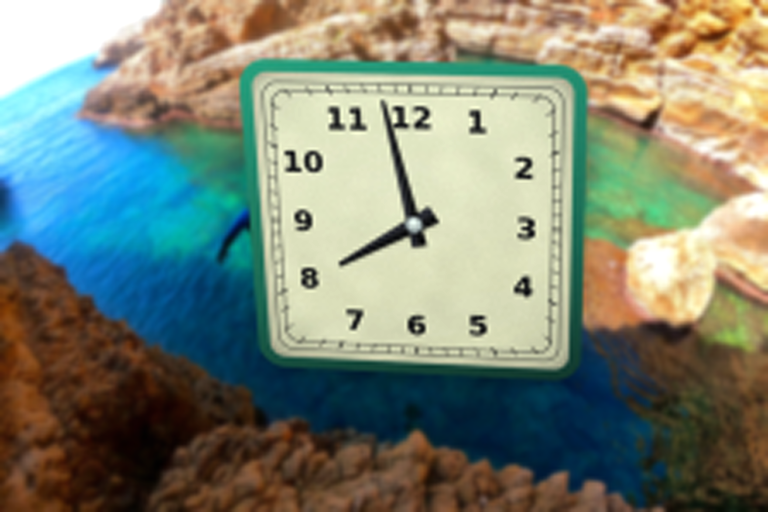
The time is 7:58
